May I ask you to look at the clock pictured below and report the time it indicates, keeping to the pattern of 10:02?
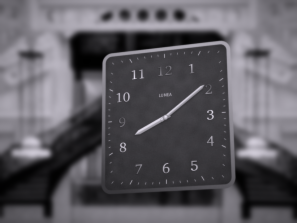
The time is 8:09
